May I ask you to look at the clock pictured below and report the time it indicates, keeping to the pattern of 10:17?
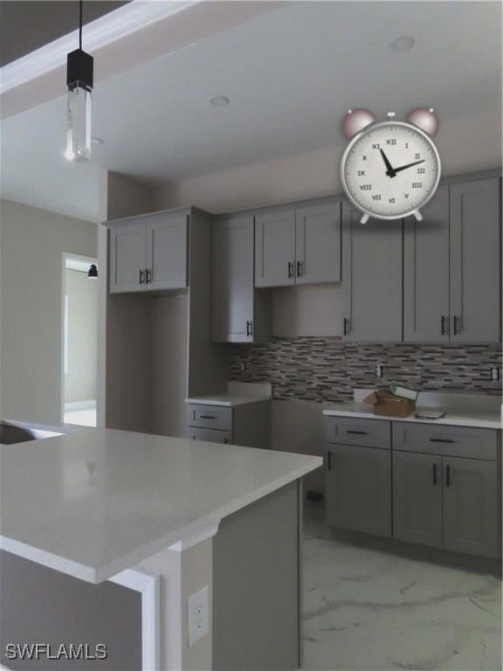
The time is 11:12
